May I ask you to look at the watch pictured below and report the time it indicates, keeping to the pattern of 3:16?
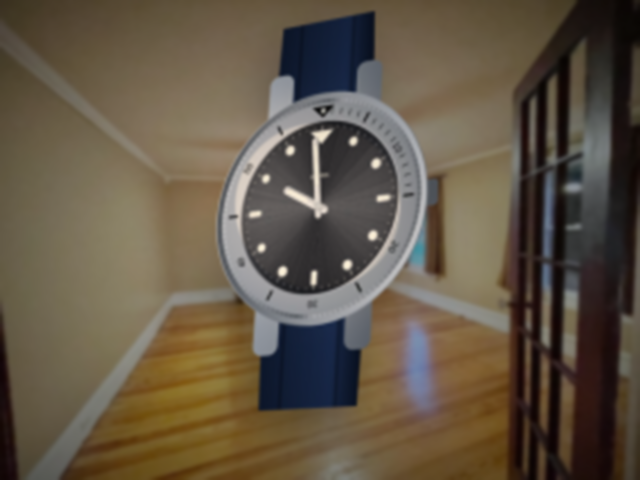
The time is 9:59
